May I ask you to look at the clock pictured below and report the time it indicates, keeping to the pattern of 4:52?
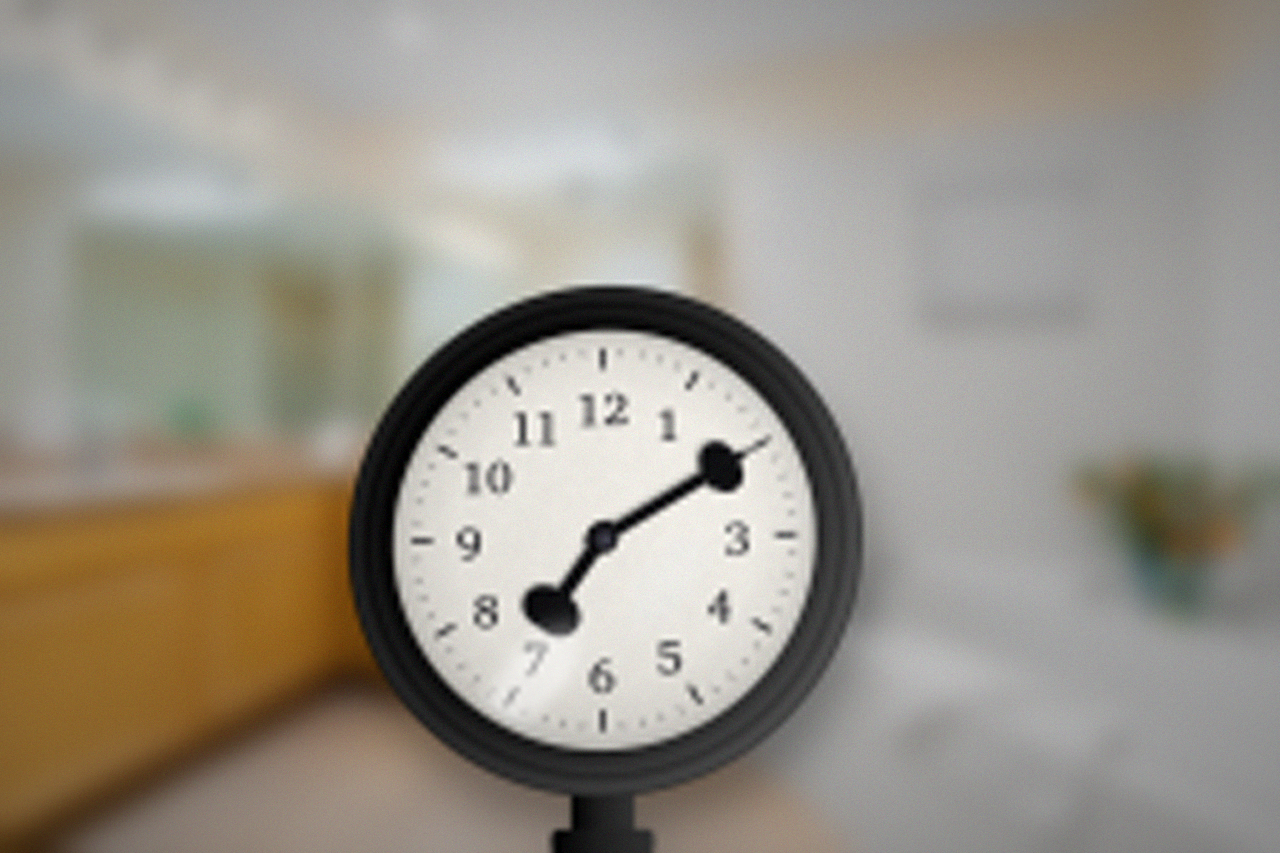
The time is 7:10
